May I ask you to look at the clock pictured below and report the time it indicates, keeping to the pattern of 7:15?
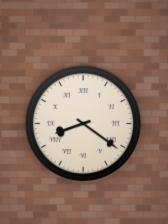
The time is 8:21
